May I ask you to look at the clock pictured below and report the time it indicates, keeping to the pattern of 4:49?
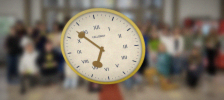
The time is 6:53
